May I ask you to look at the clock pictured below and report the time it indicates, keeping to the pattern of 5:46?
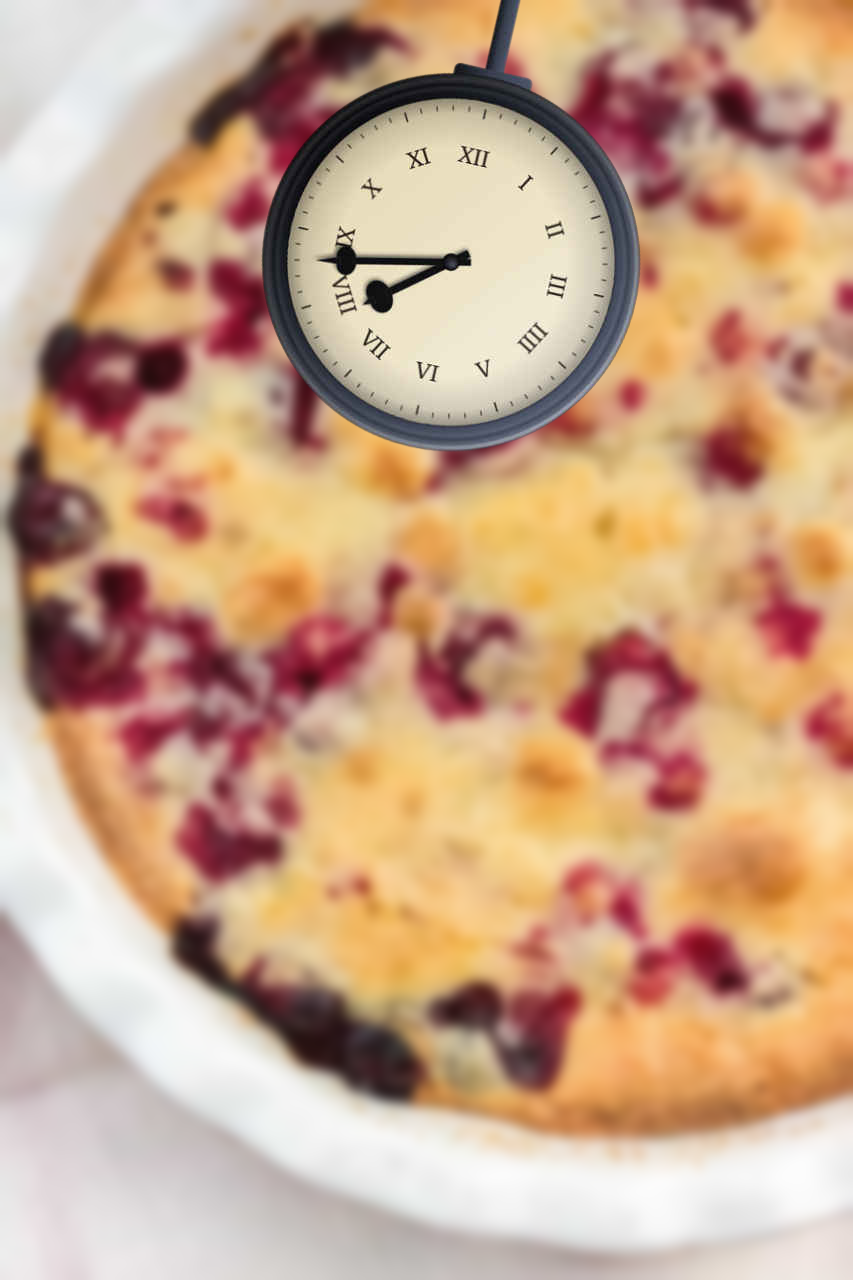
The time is 7:43
